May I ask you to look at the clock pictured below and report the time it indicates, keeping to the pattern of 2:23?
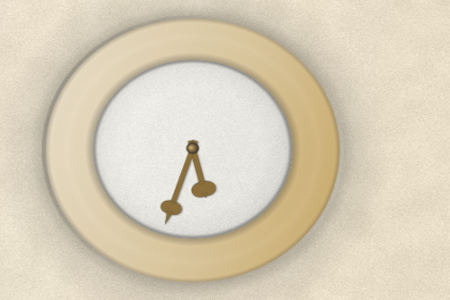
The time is 5:33
